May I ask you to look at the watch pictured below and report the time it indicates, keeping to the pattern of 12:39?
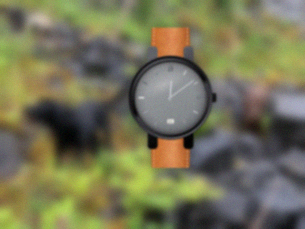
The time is 12:09
